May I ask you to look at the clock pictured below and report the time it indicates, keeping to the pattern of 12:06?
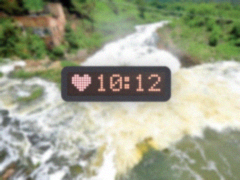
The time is 10:12
